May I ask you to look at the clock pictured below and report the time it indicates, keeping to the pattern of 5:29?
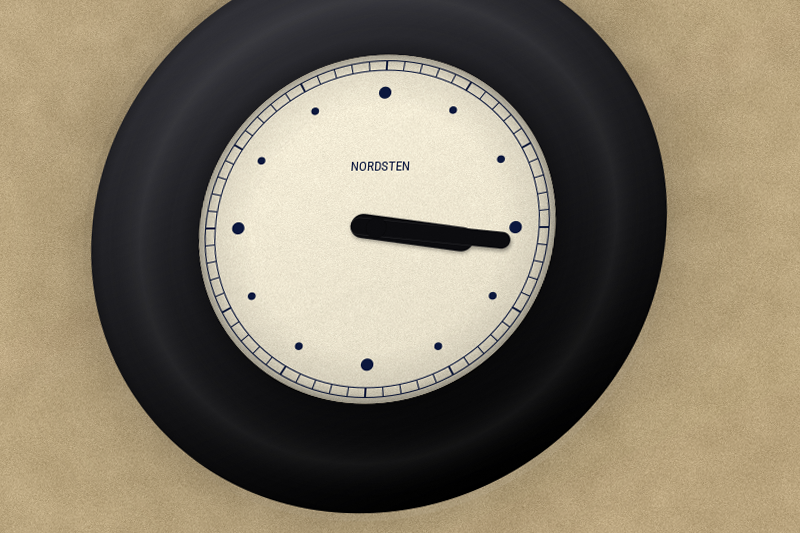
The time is 3:16
